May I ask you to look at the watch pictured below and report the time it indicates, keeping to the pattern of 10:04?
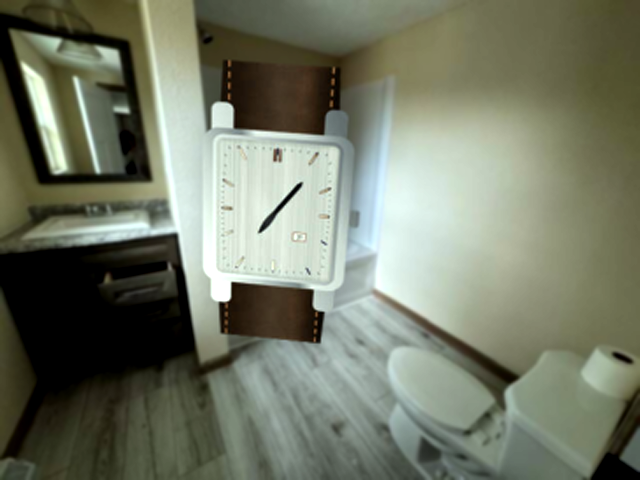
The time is 7:06
